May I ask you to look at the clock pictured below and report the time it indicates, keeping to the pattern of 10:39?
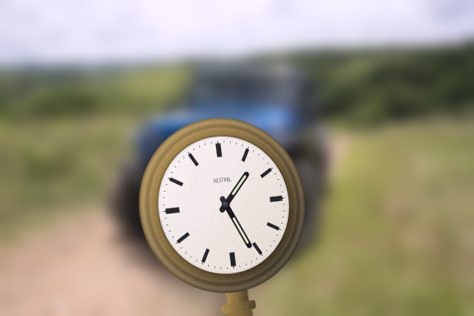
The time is 1:26
